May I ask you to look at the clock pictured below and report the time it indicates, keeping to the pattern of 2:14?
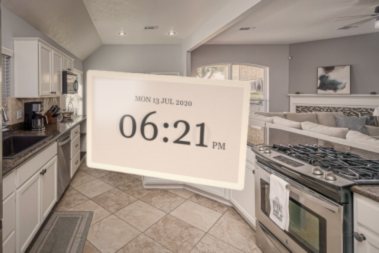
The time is 6:21
